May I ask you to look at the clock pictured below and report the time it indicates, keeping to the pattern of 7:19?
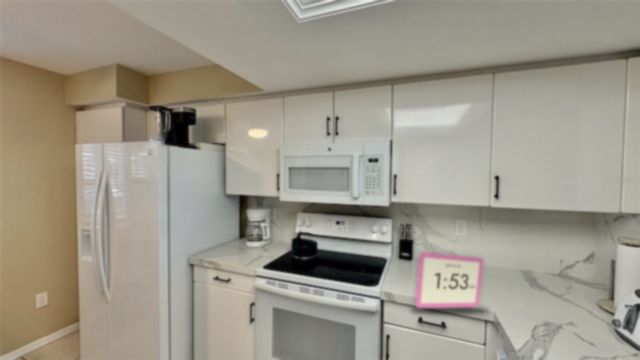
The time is 1:53
